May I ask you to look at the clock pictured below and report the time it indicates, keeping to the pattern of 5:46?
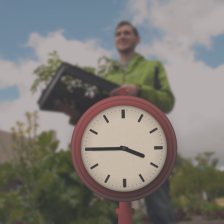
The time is 3:45
